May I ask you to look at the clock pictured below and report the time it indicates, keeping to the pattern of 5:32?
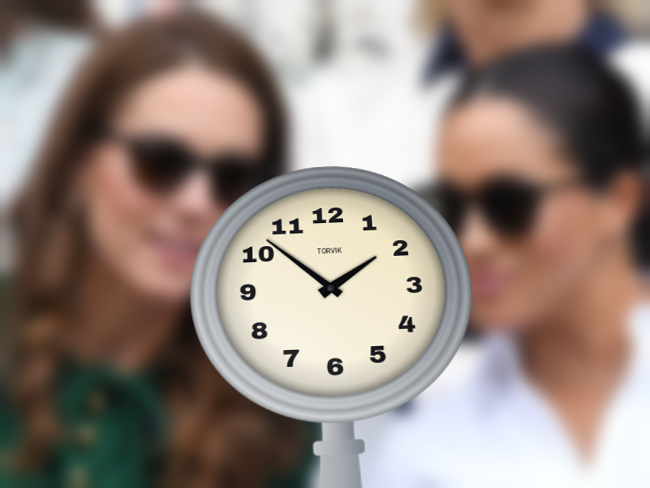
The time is 1:52
